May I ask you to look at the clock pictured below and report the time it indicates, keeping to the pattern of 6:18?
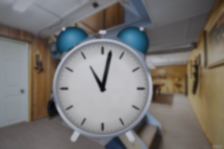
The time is 11:02
